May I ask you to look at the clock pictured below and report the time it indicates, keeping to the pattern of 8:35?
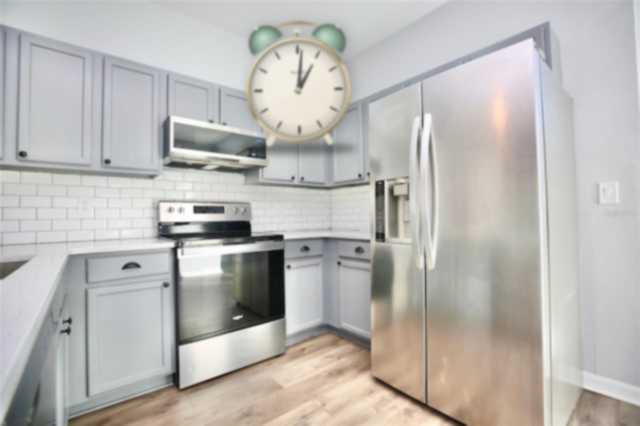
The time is 1:01
